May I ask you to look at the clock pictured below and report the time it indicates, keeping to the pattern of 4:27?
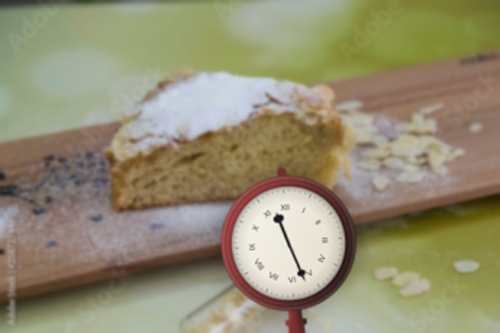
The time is 11:27
